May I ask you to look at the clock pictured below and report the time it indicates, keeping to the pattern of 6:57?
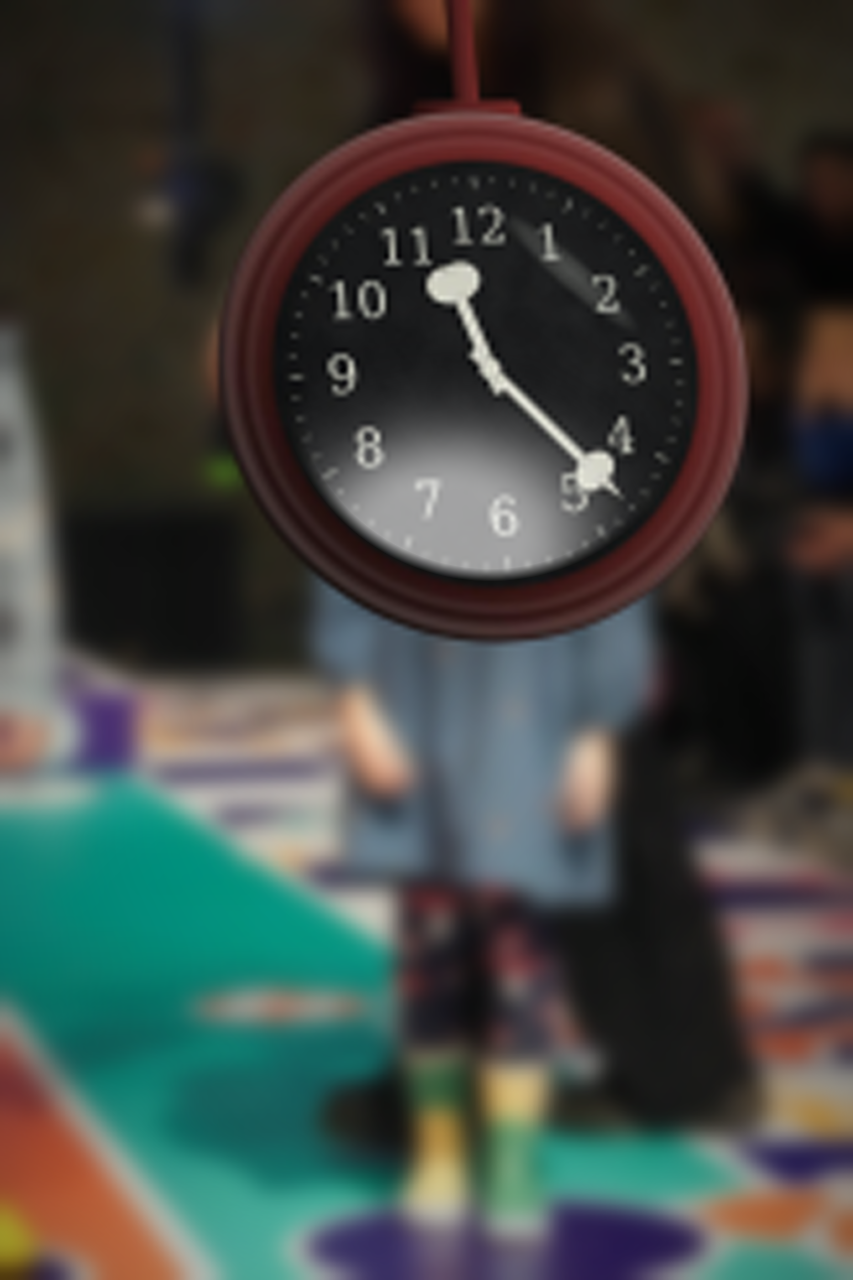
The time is 11:23
